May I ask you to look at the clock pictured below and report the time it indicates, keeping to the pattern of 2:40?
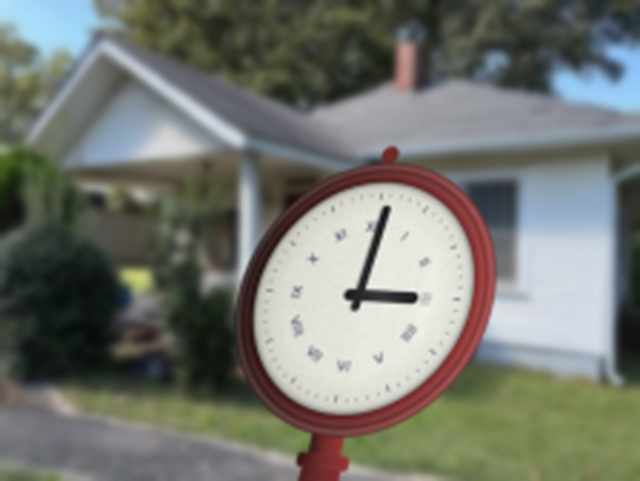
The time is 3:01
